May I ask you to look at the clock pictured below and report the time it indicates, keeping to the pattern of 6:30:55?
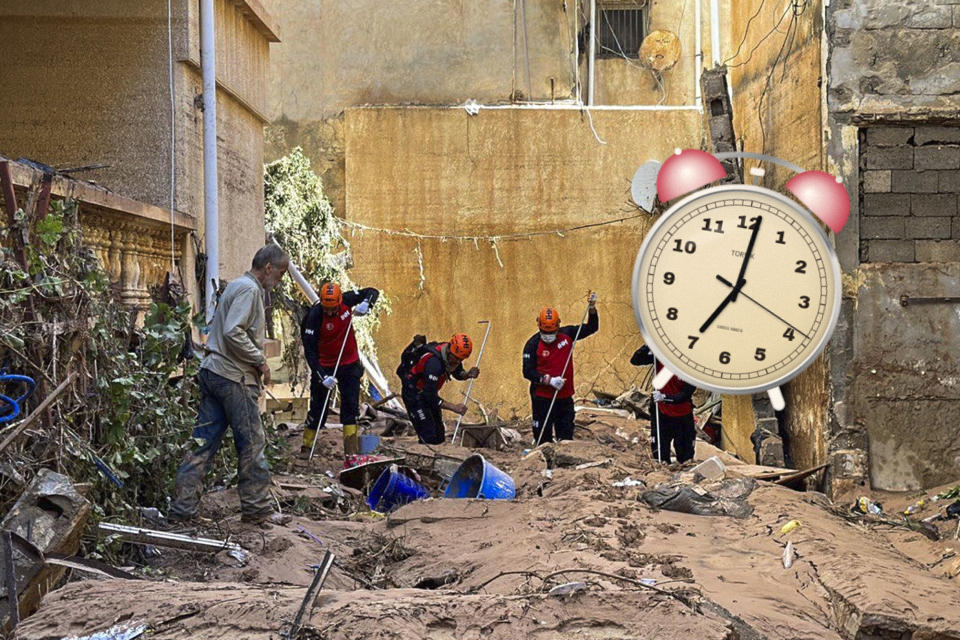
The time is 7:01:19
